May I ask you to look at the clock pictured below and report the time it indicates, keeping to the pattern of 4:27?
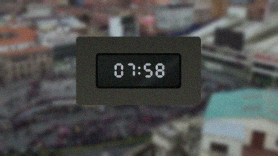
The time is 7:58
